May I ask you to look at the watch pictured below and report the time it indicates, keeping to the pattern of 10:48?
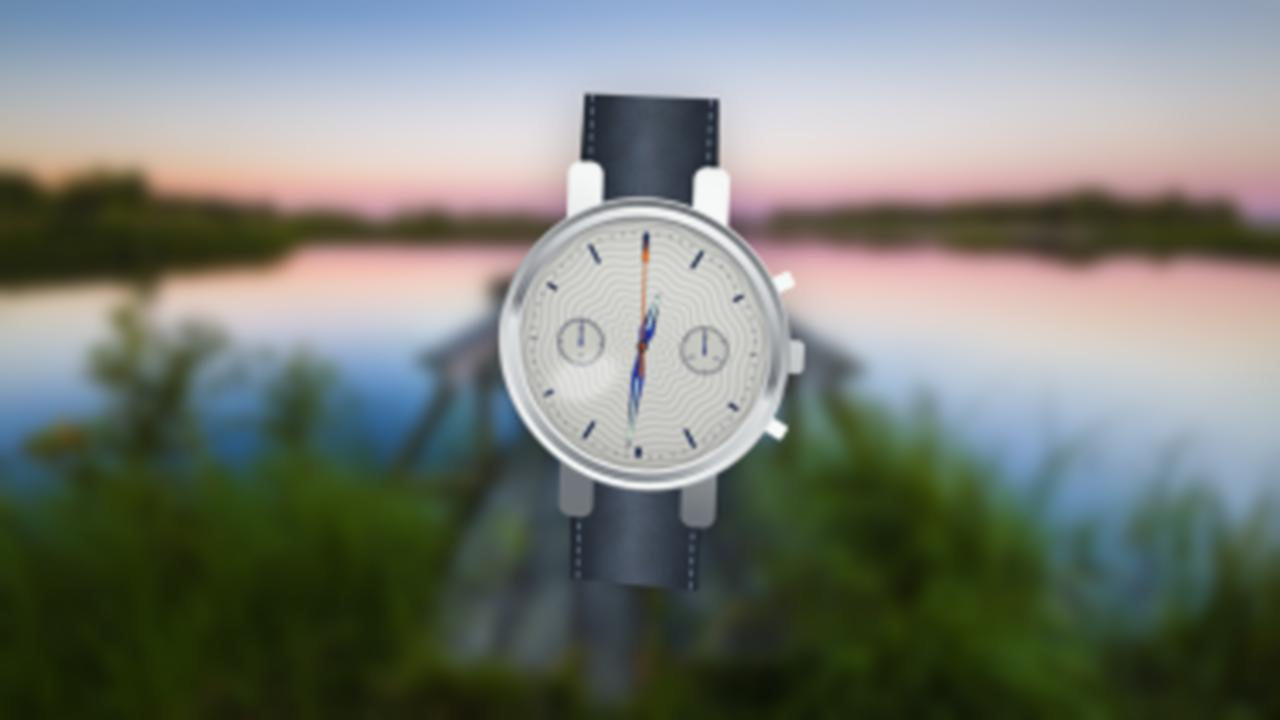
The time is 12:31
